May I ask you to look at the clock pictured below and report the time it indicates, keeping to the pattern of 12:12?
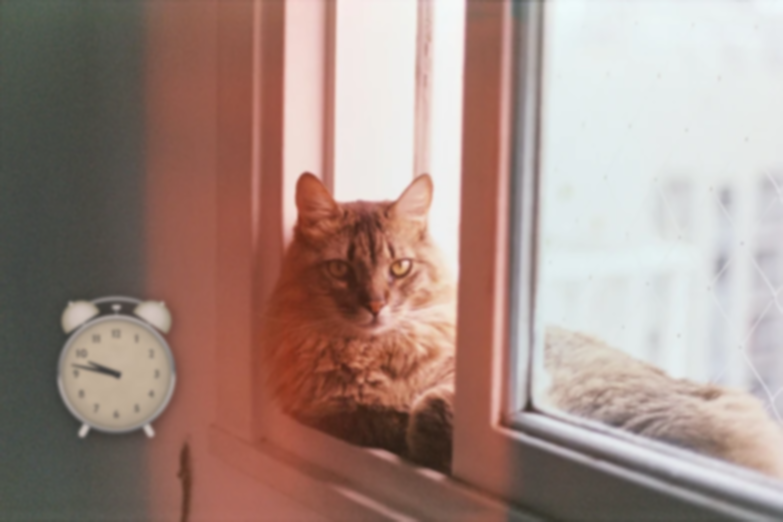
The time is 9:47
